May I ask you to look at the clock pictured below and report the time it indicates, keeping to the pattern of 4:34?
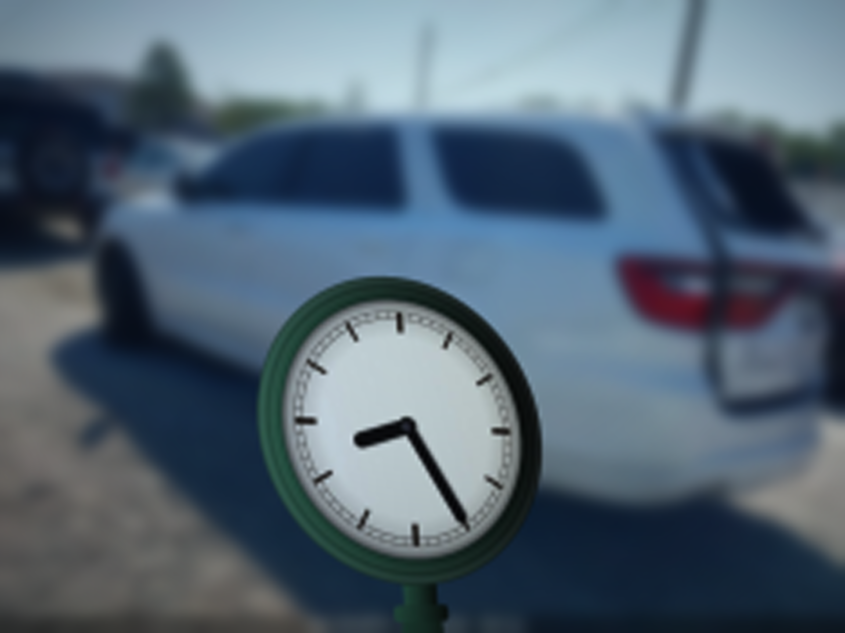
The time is 8:25
